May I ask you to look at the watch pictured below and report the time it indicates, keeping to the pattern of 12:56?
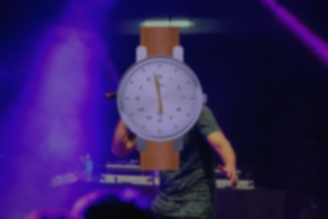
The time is 5:58
